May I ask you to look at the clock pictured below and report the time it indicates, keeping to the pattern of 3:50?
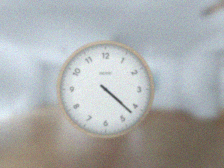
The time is 4:22
